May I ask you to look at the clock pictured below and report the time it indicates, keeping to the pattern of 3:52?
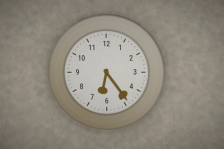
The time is 6:24
